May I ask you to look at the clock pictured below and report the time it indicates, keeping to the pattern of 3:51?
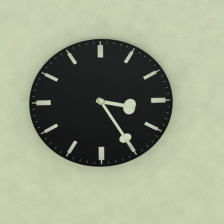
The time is 3:25
